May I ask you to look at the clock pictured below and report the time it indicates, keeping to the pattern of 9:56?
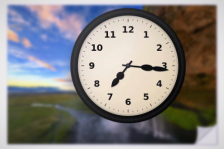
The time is 7:16
